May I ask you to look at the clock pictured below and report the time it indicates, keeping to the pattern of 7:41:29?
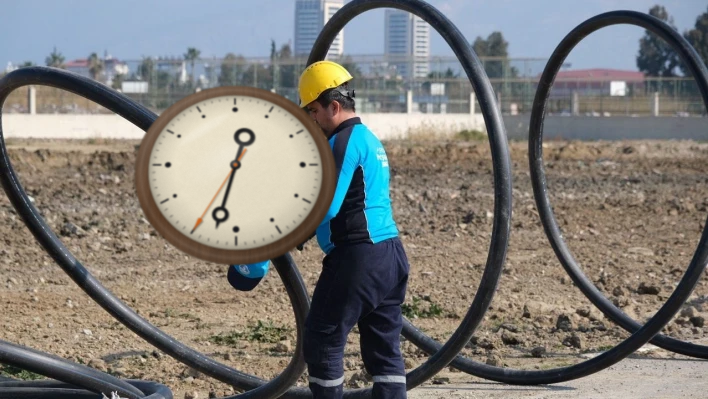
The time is 12:32:35
